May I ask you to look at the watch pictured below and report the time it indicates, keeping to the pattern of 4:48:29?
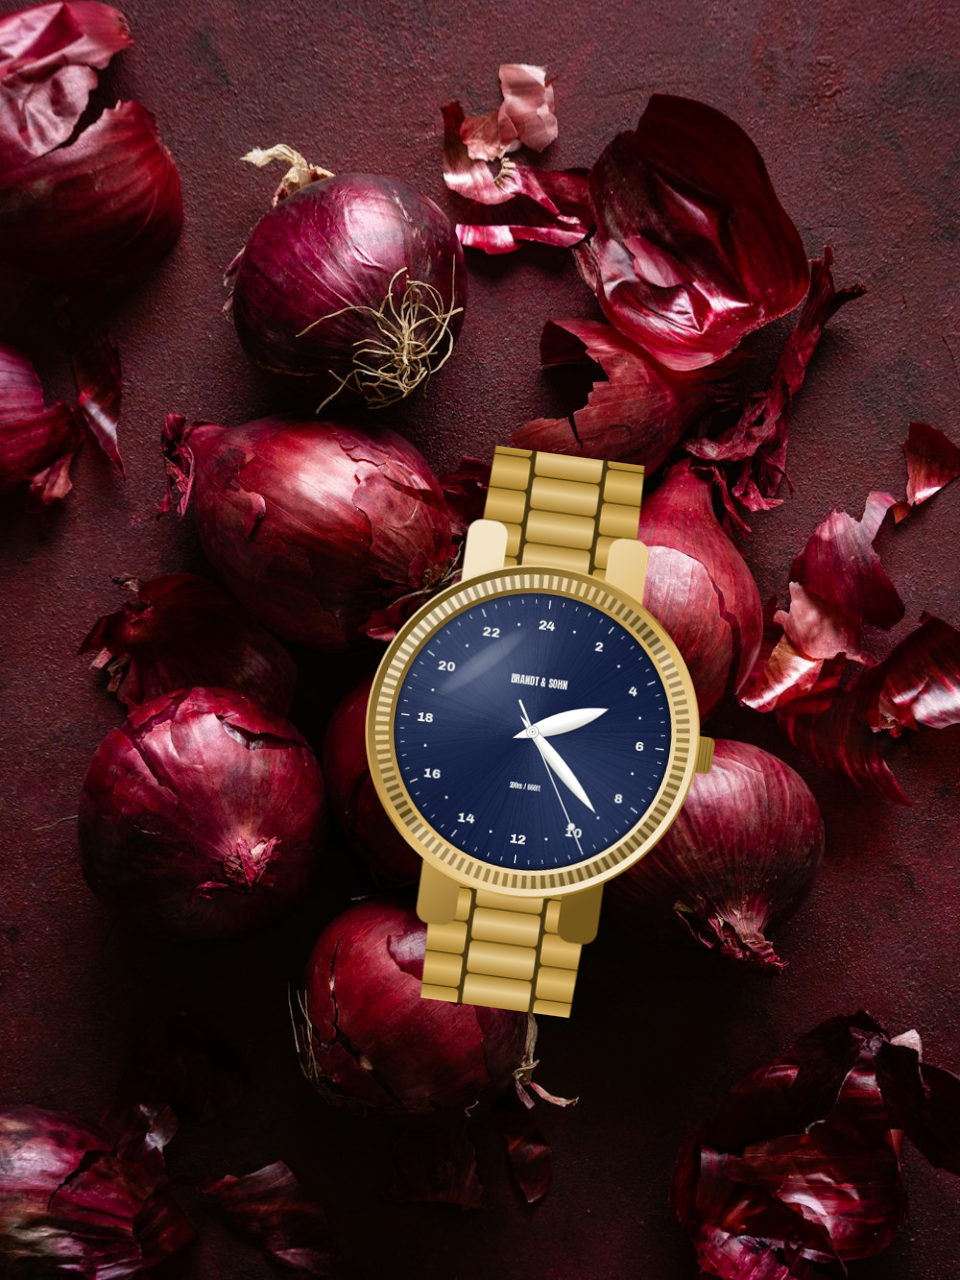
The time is 4:22:25
